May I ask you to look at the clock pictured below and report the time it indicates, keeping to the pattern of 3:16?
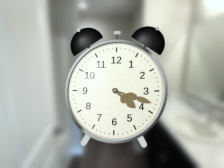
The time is 4:18
